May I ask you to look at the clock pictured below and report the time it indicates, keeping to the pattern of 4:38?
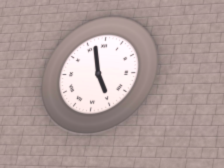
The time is 4:57
